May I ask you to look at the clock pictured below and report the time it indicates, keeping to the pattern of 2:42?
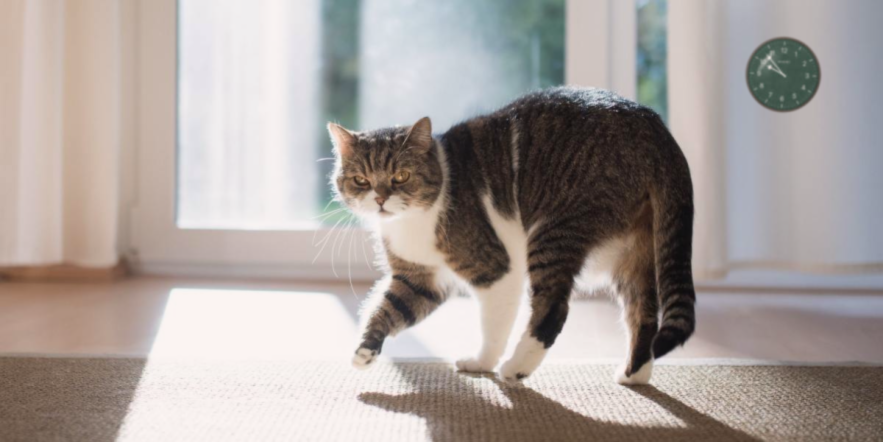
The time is 9:53
